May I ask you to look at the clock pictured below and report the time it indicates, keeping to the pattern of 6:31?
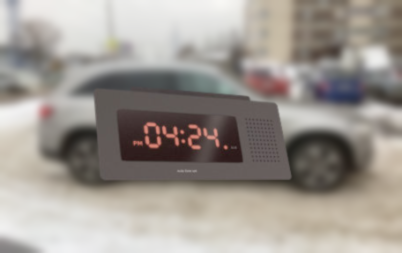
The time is 4:24
